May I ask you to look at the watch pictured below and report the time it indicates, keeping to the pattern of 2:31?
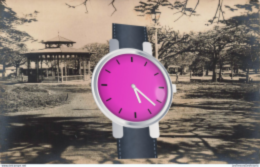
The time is 5:22
